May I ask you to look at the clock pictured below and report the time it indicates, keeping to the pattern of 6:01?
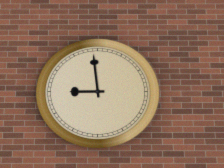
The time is 8:59
